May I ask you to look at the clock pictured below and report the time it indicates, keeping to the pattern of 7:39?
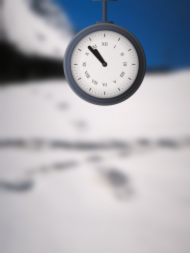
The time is 10:53
